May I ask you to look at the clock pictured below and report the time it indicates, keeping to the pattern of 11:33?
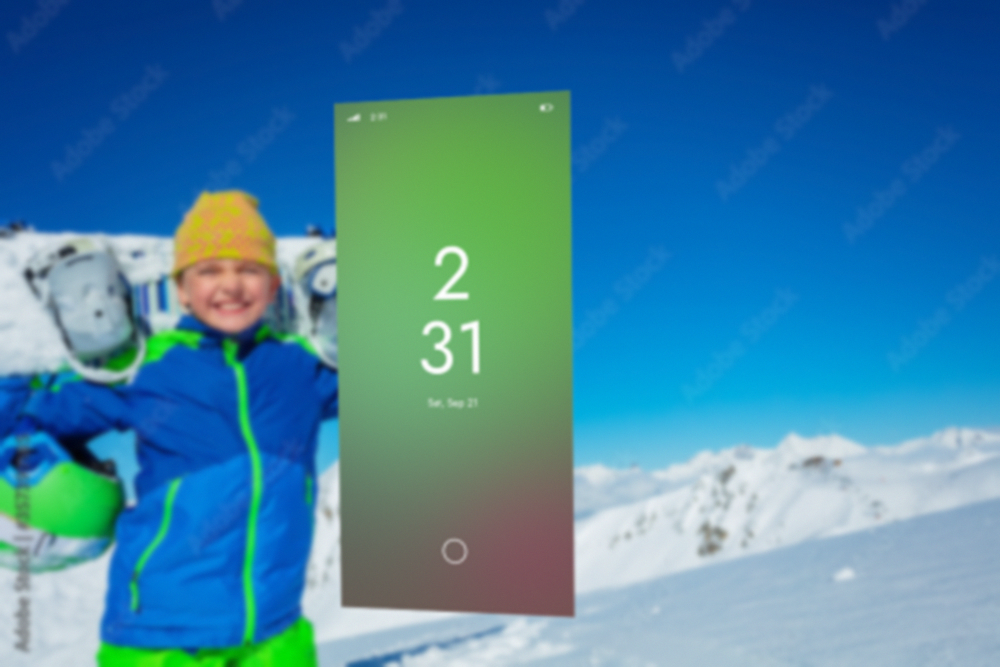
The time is 2:31
